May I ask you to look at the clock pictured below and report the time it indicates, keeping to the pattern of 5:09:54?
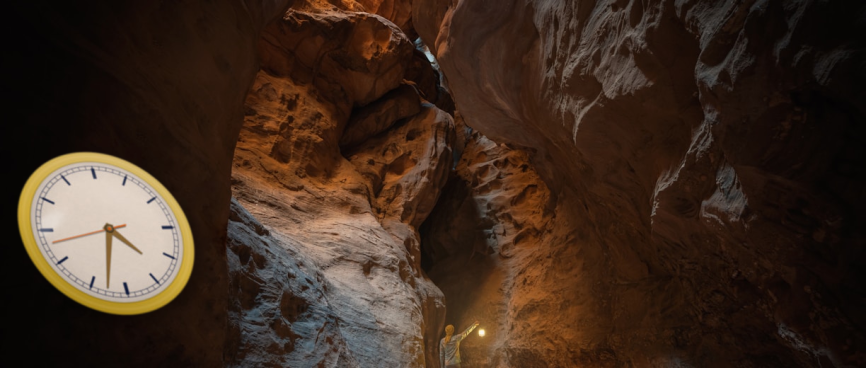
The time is 4:32:43
